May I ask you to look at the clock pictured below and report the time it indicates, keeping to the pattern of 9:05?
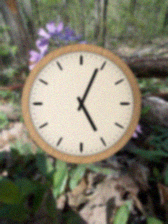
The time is 5:04
